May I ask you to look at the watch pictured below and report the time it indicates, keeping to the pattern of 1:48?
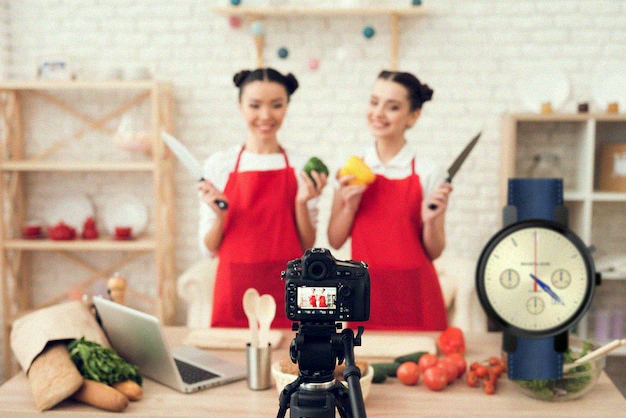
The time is 4:22
